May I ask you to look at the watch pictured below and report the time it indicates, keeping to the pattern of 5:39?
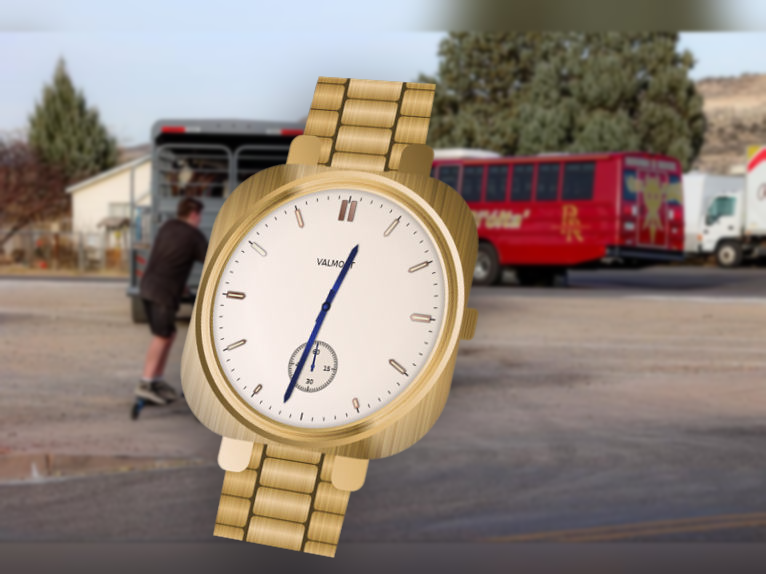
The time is 12:32
